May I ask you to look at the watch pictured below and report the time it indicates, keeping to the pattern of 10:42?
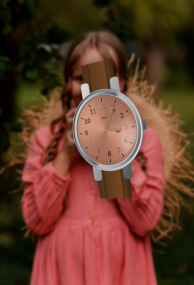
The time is 3:05
